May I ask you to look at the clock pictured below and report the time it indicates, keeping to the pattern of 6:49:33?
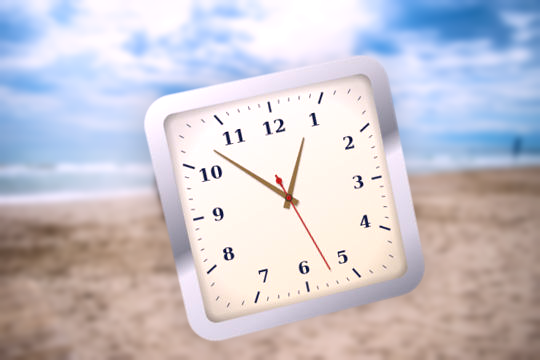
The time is 12:52:27
